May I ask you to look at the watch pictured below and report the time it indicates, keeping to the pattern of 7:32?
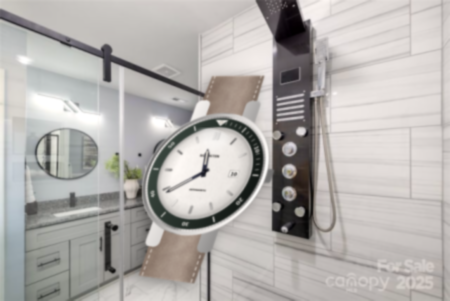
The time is 11:39
